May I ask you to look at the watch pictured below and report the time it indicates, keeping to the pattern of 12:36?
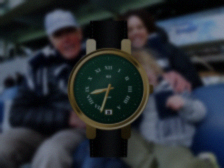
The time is 8:33
